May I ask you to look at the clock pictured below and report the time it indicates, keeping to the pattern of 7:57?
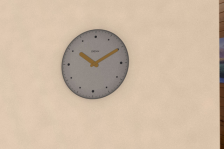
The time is 10:10
